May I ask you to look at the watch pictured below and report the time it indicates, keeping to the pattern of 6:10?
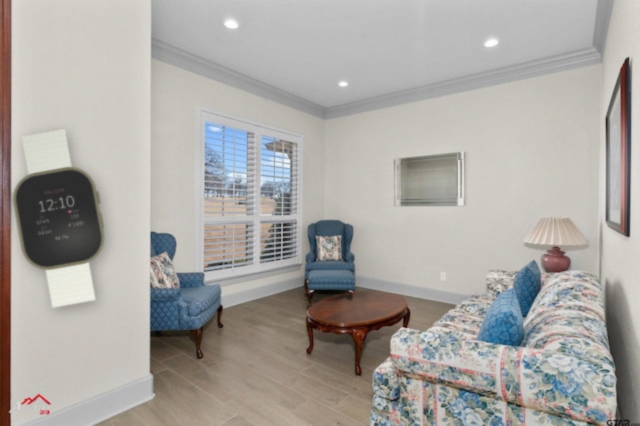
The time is 12:10
